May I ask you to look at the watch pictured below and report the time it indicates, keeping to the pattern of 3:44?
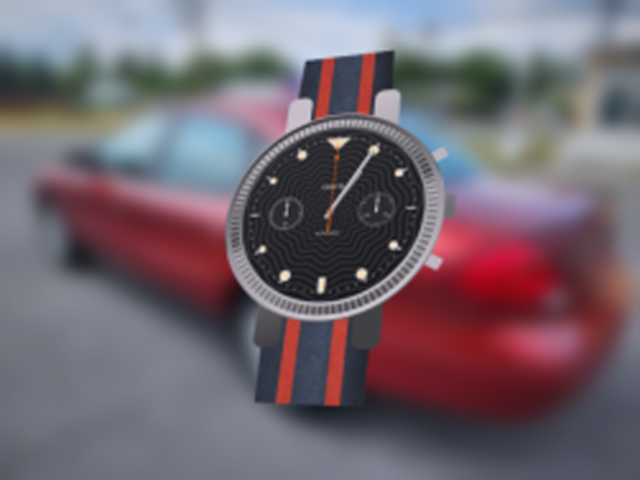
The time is 1:05
